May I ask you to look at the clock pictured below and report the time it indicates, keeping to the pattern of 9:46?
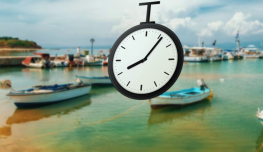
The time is 8:06
